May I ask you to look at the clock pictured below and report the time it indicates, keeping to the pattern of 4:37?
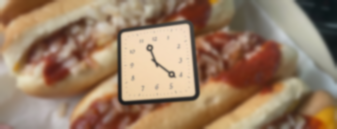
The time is 11:22
